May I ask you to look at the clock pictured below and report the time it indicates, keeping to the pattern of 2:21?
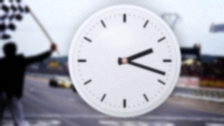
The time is 2:18
